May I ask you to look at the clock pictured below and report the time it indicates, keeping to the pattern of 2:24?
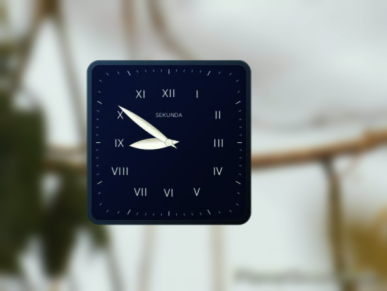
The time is 8:51
